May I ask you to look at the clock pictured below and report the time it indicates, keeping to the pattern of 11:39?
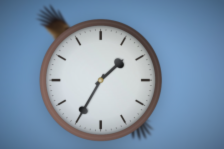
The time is 1:35
